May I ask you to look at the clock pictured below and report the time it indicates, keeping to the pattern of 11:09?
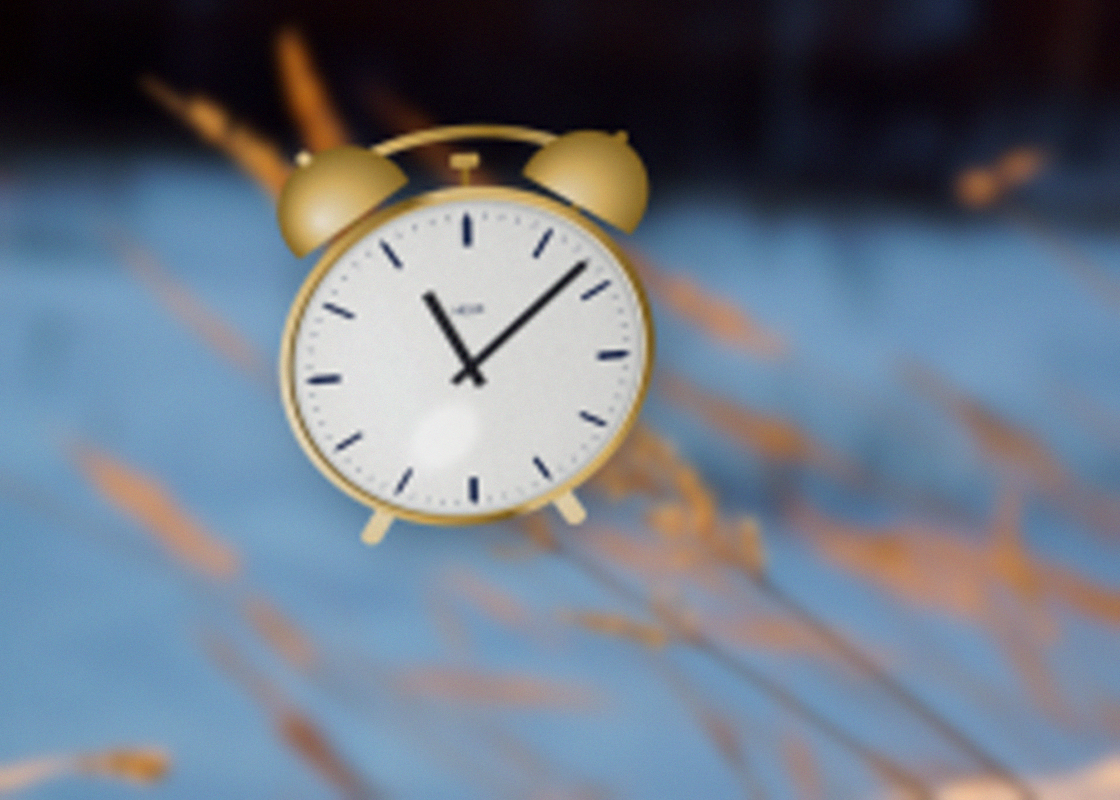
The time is 11:08
